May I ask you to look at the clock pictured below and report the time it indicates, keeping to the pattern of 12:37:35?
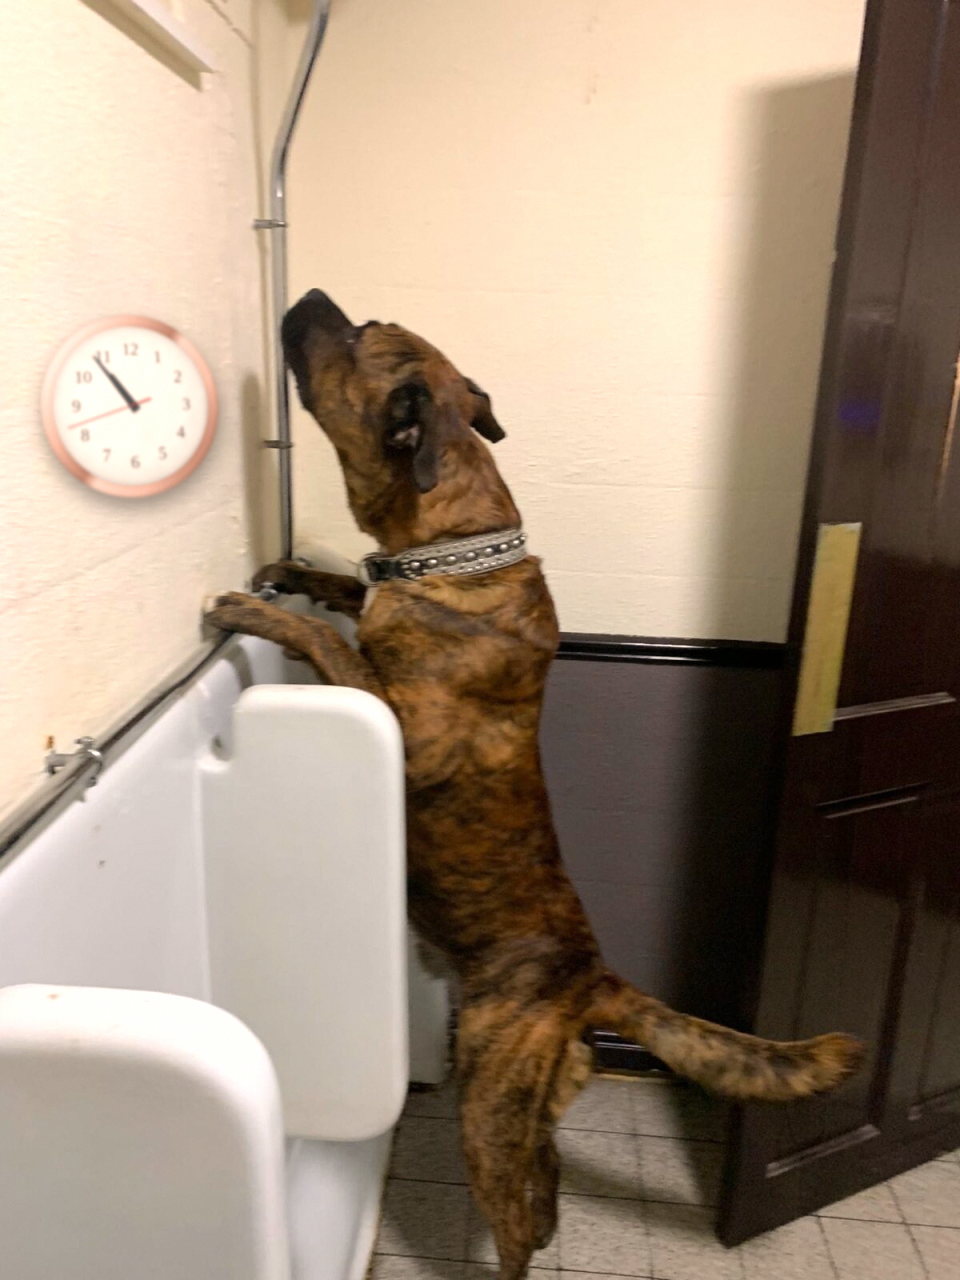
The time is 10:53:42
